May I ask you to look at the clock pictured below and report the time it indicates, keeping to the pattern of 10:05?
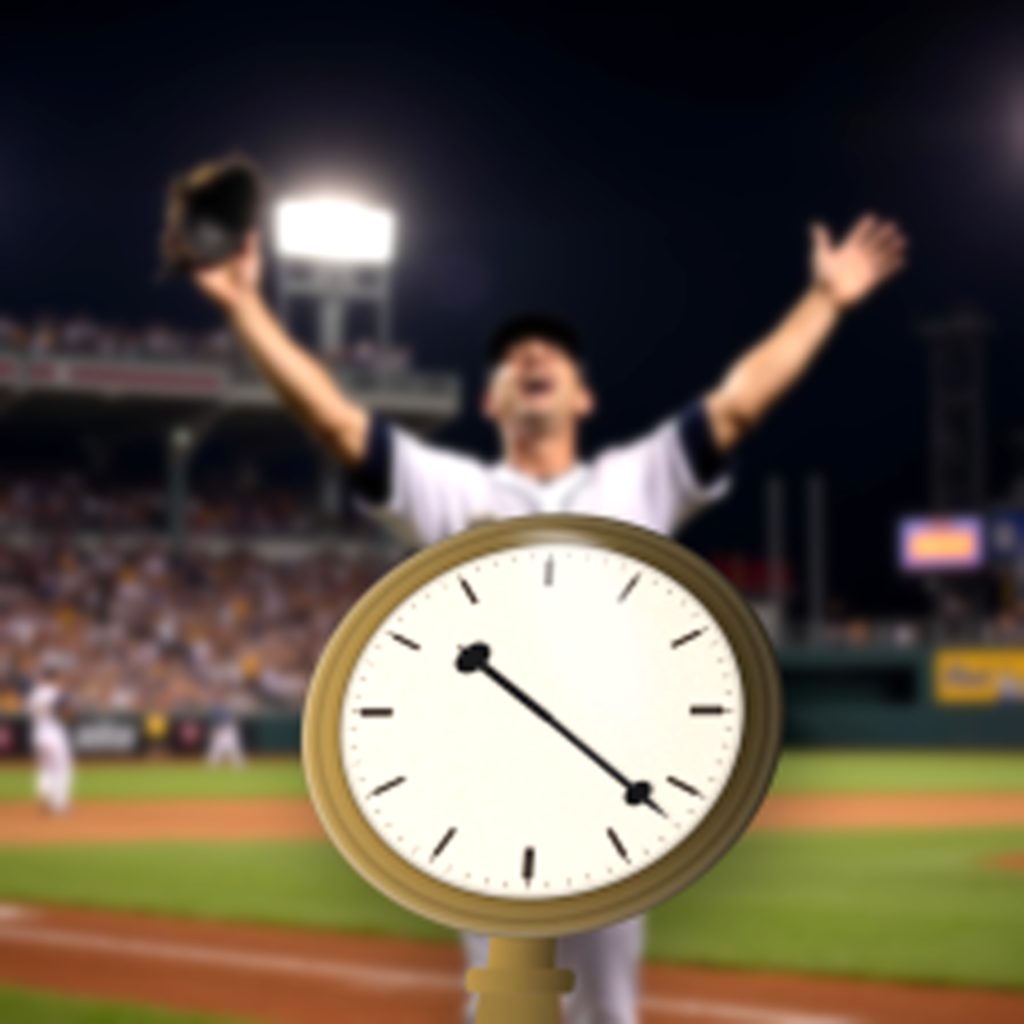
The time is 10:22
